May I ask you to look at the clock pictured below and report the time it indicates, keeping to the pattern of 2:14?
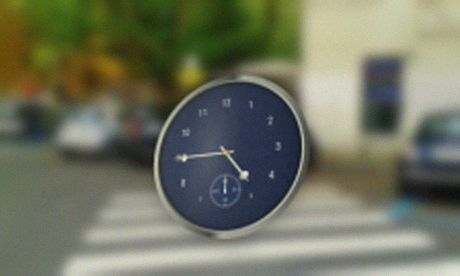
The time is 4:45
